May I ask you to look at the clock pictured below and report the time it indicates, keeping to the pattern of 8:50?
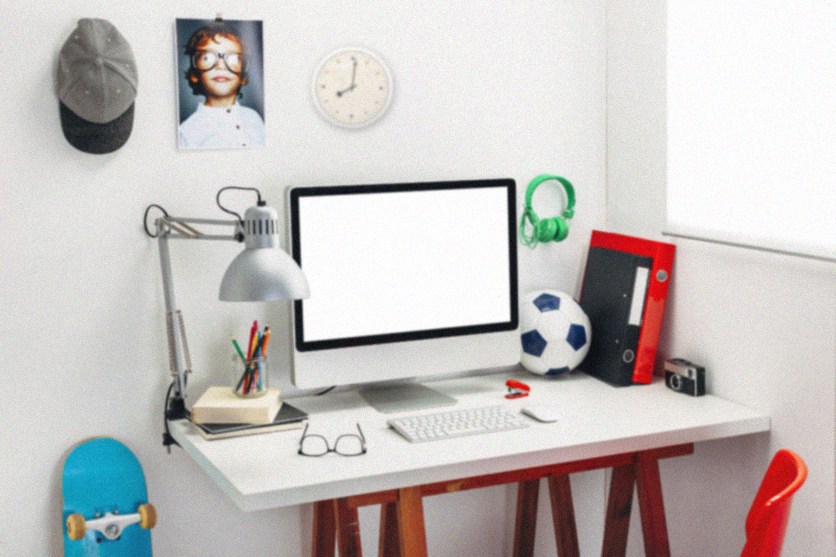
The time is 8:01
